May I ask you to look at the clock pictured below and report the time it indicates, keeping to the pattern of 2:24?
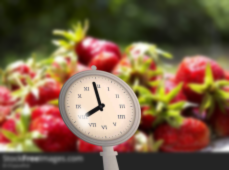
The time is 7:59
